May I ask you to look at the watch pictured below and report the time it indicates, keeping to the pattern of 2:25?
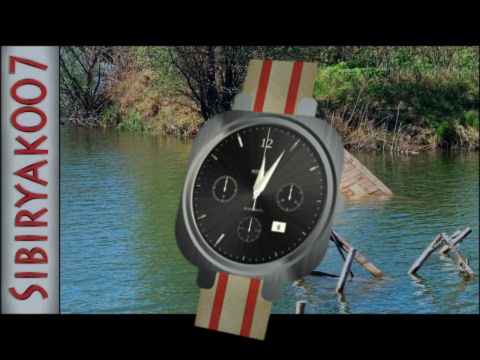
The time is 12:04
